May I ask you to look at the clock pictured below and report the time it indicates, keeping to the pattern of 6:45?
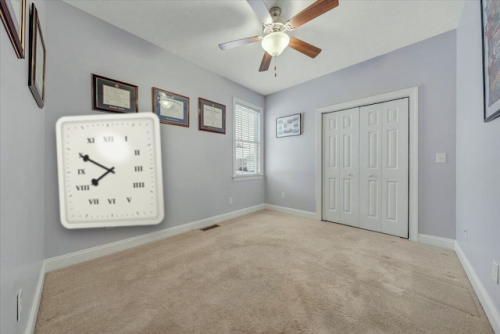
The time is 7:50
